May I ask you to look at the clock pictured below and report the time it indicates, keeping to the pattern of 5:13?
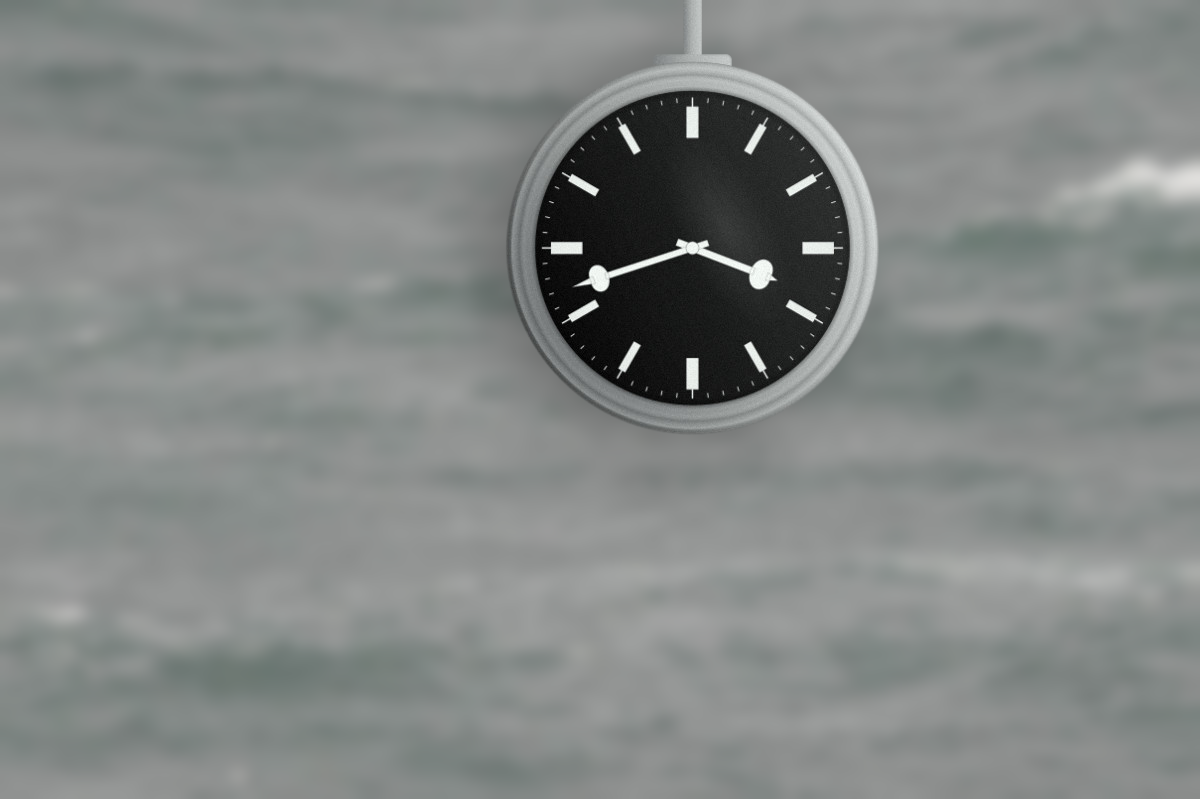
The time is 3:42
